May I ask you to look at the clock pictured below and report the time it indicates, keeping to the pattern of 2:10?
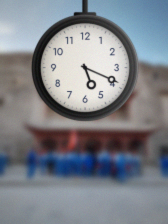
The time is 5:19
